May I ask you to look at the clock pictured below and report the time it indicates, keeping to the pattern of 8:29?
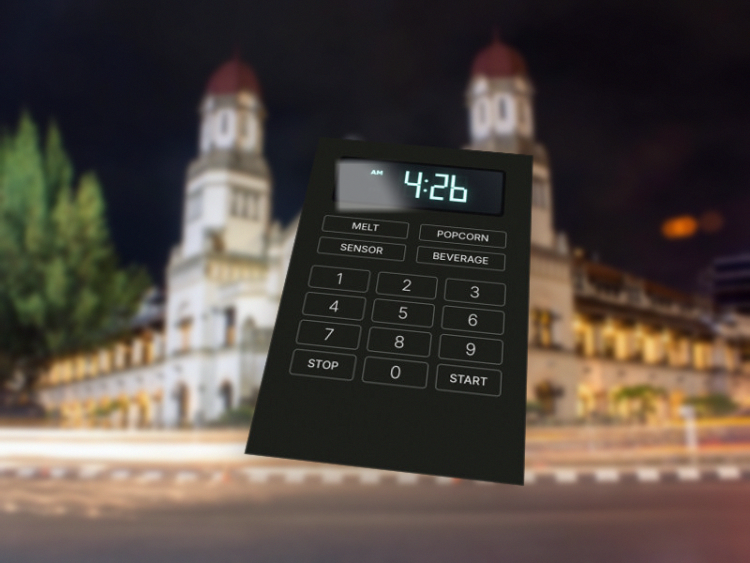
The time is 4:26
